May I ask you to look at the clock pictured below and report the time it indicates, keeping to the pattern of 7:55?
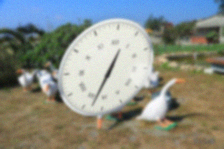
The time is 12:33
